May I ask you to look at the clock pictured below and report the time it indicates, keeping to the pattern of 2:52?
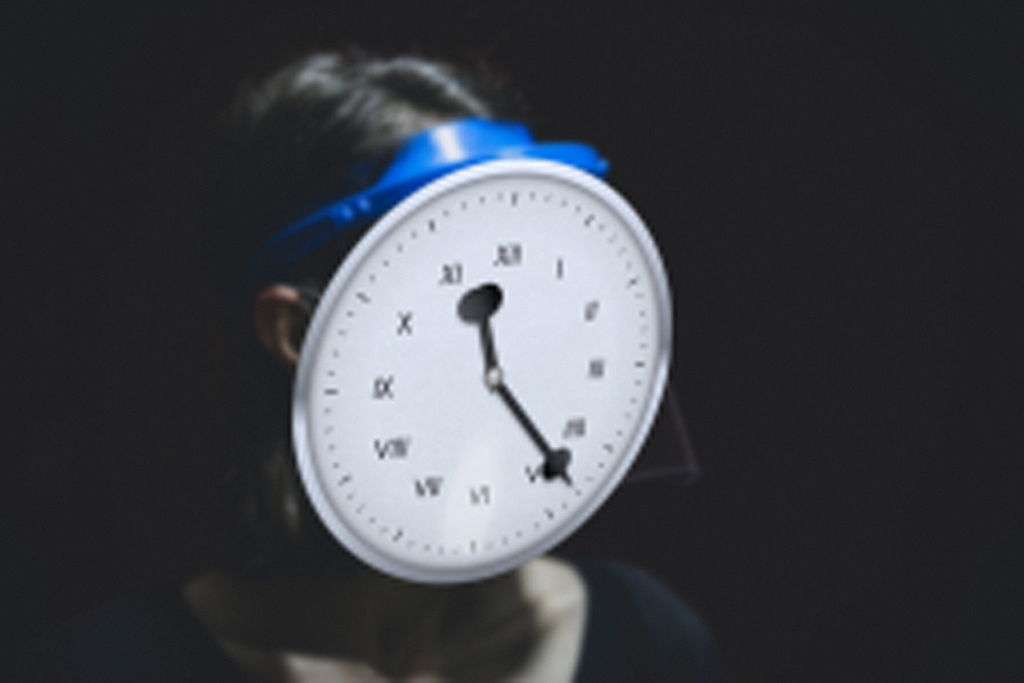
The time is 11:23
